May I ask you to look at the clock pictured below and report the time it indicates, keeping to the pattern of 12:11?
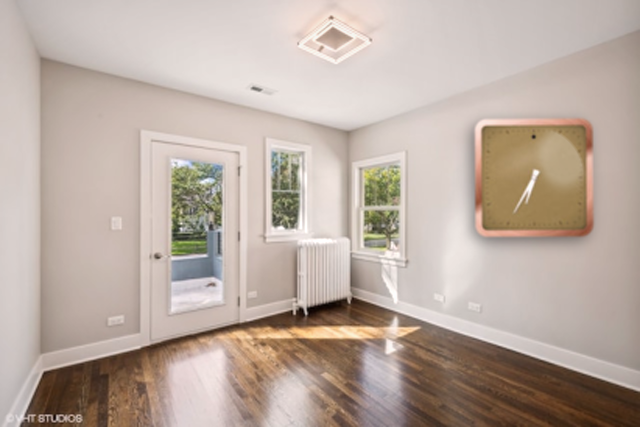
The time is 6:35
